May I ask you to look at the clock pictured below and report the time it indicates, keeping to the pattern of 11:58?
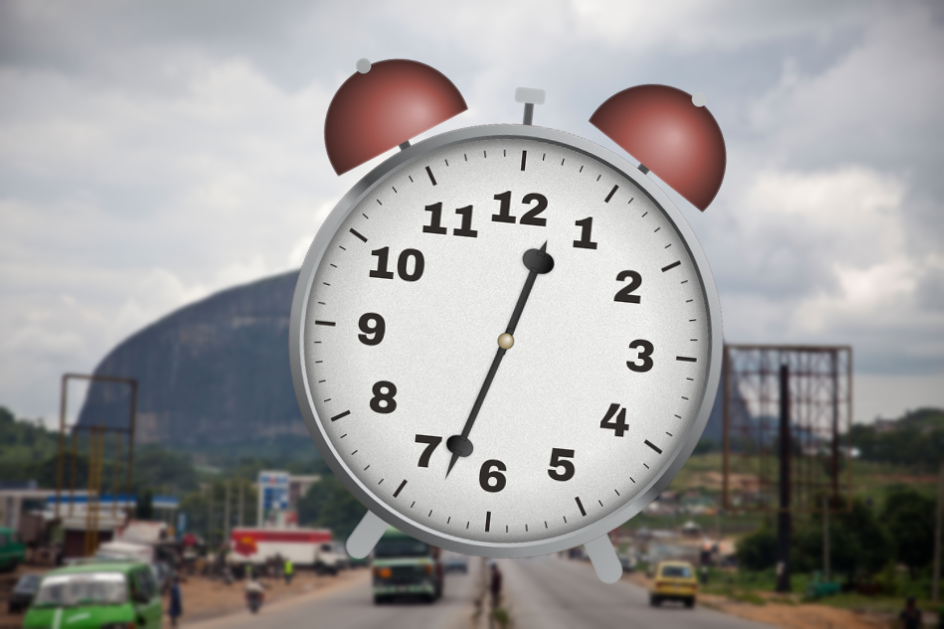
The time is 12:33
